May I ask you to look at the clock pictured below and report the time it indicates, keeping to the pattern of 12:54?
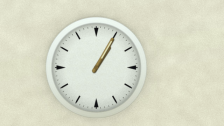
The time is 1:05
